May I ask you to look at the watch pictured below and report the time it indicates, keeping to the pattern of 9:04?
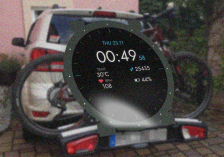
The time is 0:49
